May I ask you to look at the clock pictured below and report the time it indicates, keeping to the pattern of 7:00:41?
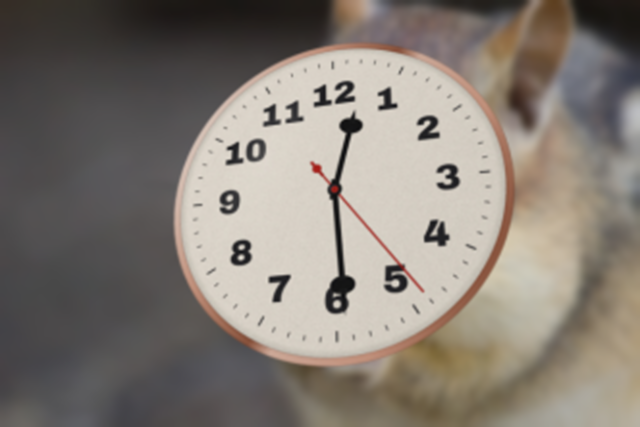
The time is 12:29:24
